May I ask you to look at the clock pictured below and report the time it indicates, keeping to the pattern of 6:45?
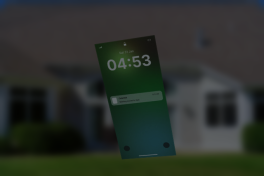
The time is 4:53
